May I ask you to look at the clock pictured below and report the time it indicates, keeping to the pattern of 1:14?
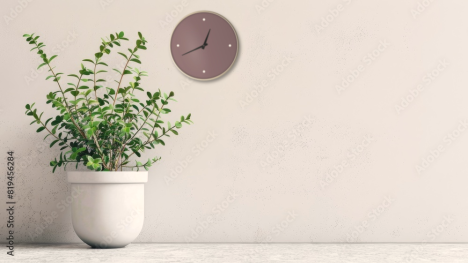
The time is 12:41
